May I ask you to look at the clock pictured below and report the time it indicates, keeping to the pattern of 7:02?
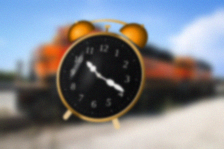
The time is 10:19
